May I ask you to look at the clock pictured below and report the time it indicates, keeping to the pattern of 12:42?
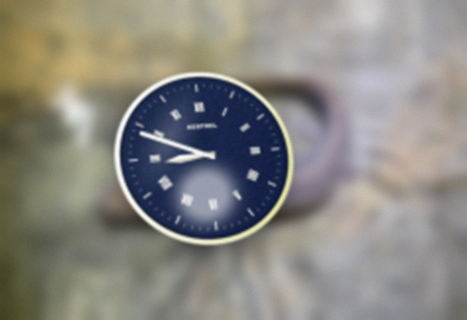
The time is 8:49
